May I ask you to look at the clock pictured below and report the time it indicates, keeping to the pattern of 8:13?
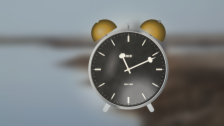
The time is 11:11
